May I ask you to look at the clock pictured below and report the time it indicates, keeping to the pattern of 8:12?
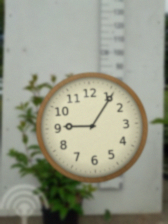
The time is 9:06
